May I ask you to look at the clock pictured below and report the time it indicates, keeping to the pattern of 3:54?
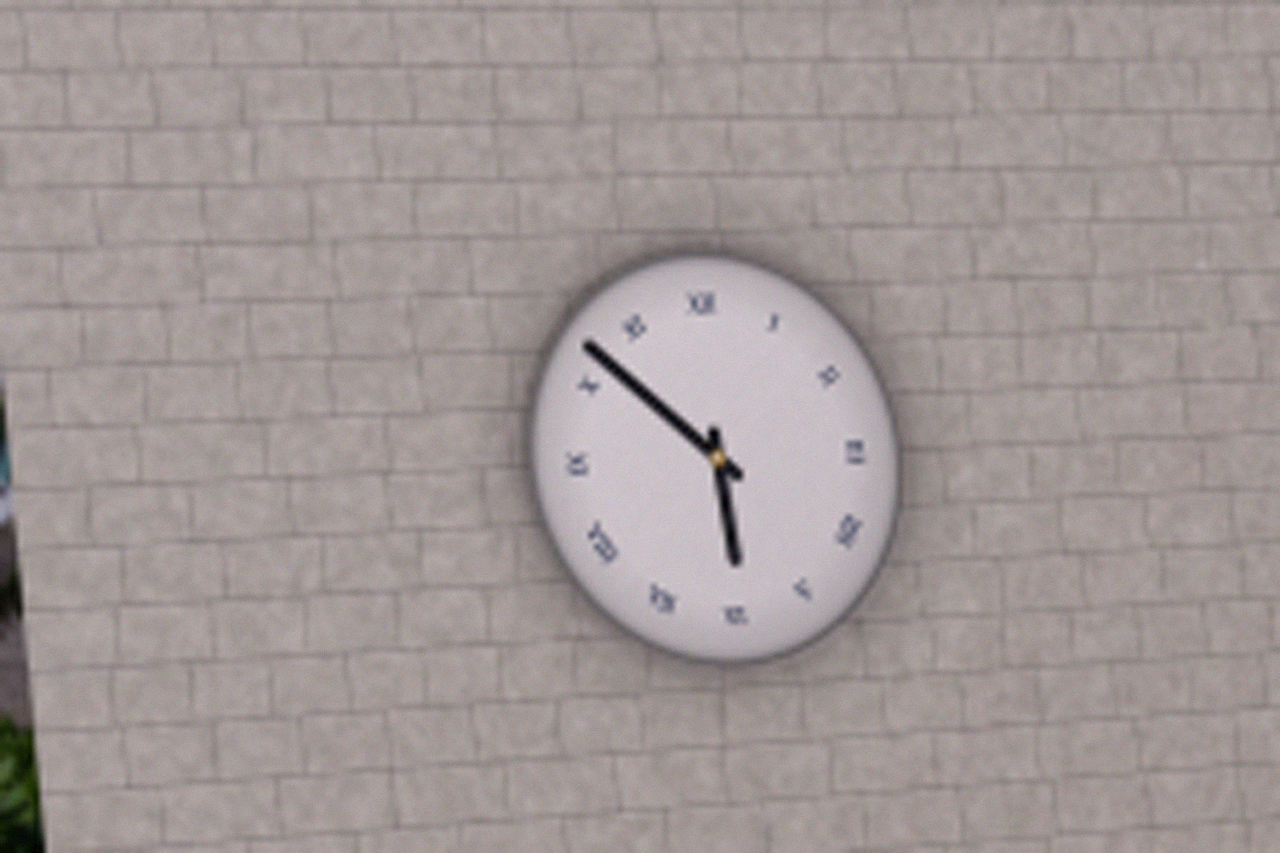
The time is 5:52
